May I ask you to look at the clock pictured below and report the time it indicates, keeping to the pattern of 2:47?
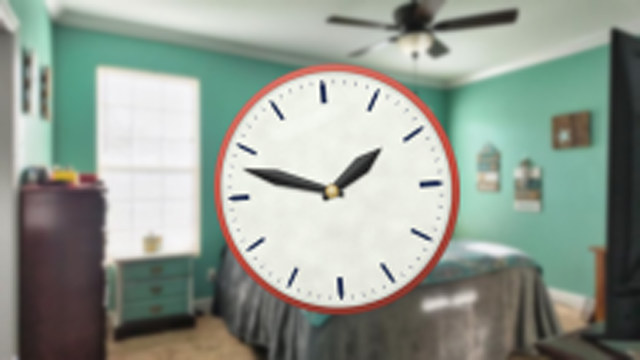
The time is 1:48
